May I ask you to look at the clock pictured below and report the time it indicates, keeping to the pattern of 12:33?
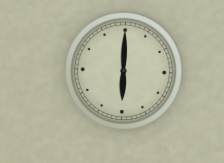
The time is 6:00
